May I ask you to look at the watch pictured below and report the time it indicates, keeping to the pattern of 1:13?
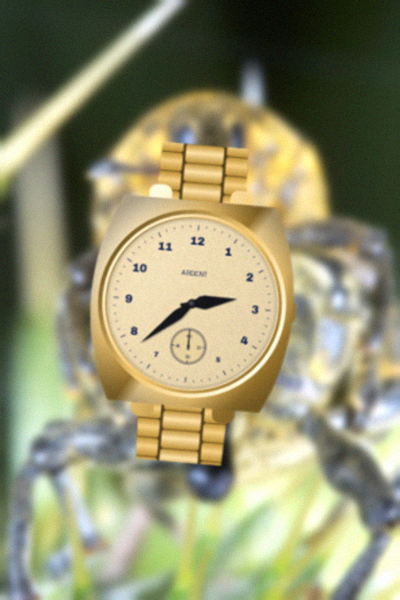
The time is 2:38
